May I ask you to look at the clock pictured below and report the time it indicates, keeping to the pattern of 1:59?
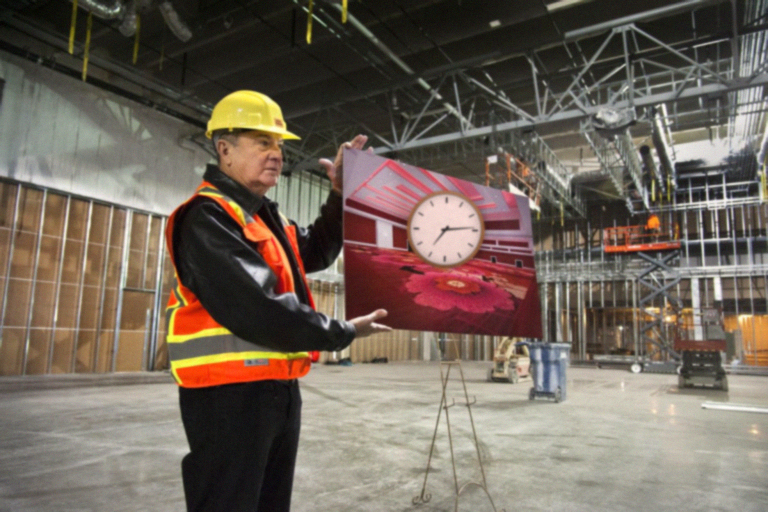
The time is 7:14
